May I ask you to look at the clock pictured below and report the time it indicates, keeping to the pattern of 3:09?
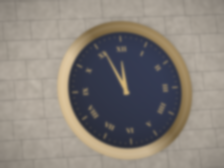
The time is 11:56
